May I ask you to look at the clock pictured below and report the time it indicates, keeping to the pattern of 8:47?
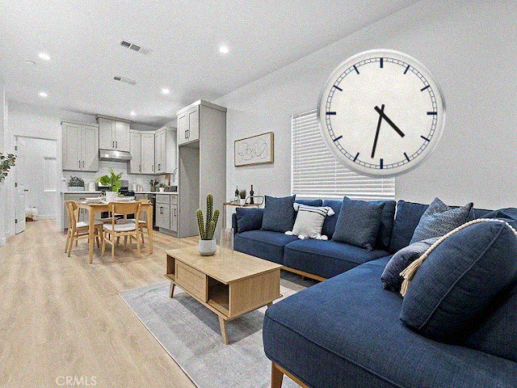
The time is 4:32
